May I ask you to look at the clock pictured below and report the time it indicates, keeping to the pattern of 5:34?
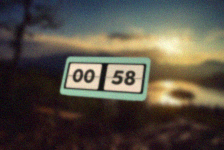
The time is 0:58
